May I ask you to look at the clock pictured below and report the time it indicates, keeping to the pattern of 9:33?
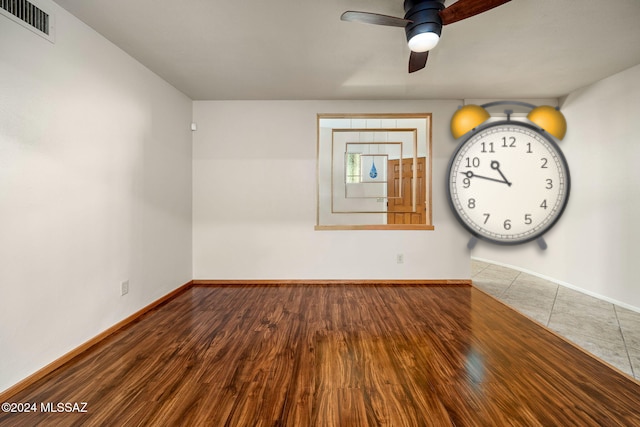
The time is 10:47
